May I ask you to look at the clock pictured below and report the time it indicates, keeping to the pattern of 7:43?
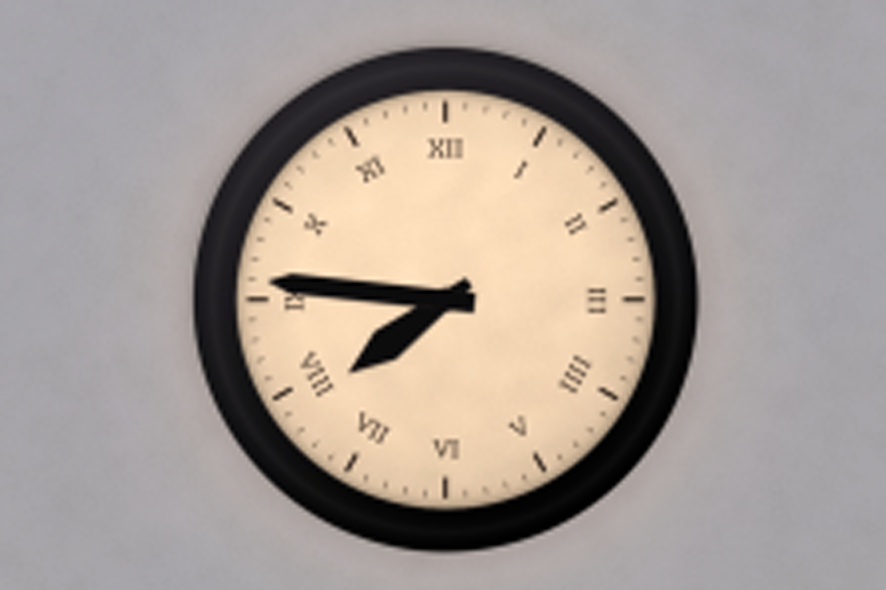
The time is 7:46
